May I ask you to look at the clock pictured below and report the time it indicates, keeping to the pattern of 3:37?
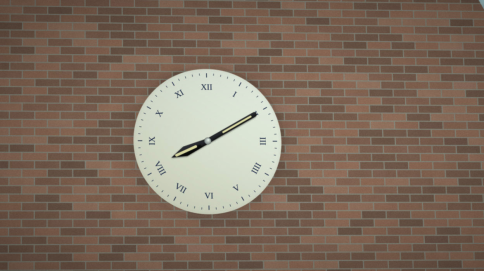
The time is 8:10
